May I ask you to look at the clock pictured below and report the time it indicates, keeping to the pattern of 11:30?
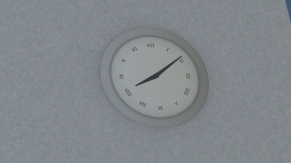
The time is 8:09
